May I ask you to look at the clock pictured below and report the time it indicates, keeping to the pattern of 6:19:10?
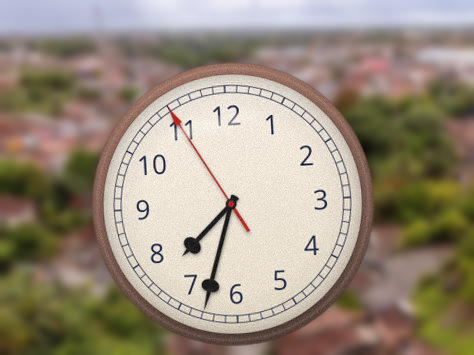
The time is 7:32:55
